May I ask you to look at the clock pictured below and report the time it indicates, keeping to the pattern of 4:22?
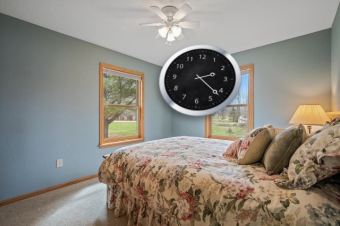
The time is 2:22
